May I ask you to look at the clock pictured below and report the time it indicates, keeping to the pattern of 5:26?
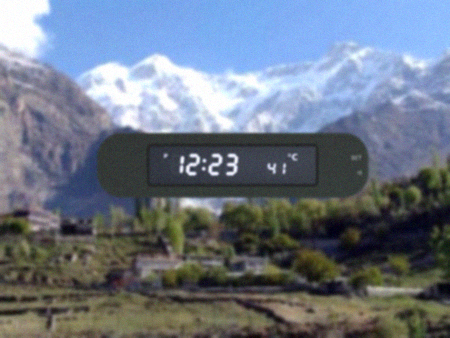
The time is 12:23
